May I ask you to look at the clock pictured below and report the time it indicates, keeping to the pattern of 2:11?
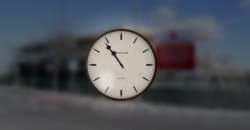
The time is 10:54
